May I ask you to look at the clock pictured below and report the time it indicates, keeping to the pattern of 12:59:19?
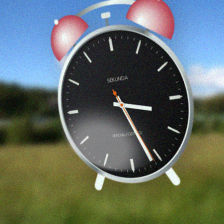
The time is 3:26:26
